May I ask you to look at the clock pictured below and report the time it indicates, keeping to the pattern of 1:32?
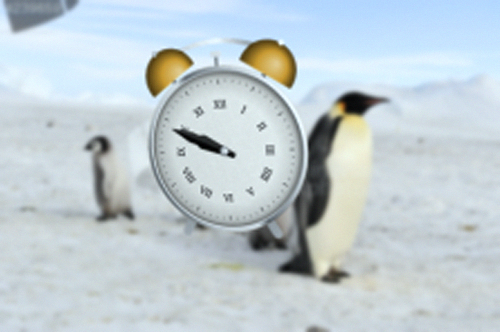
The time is 9:49
